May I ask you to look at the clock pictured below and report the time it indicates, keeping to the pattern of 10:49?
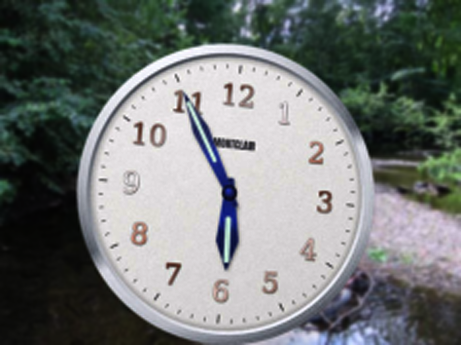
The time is 5:55
